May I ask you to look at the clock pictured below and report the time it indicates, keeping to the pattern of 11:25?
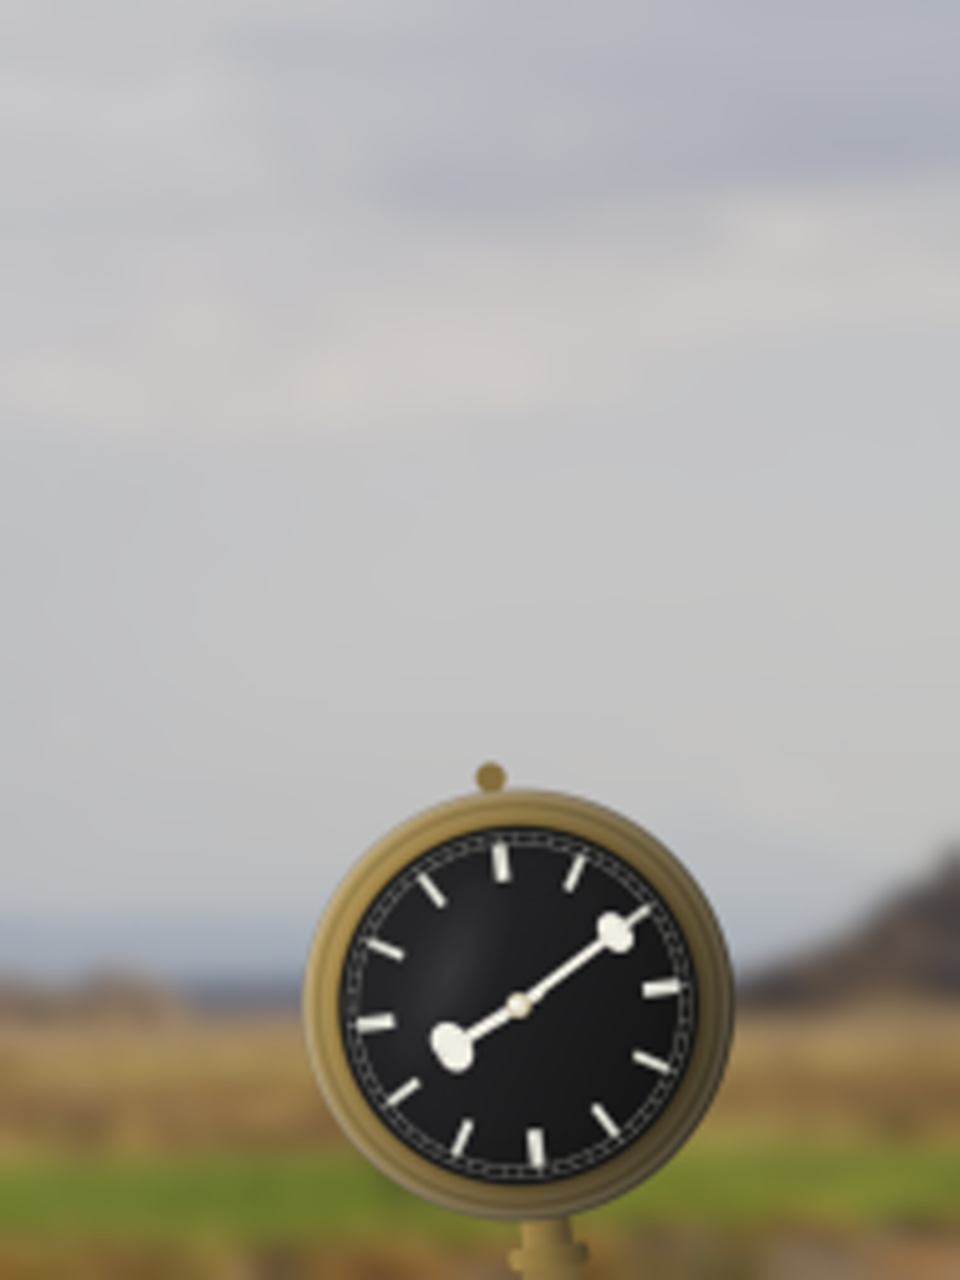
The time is 8:10
